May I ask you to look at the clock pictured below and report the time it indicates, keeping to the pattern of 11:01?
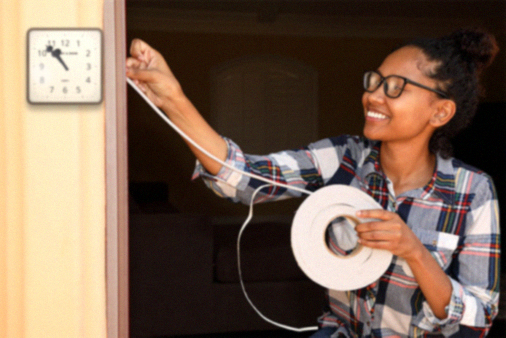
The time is 10:53
